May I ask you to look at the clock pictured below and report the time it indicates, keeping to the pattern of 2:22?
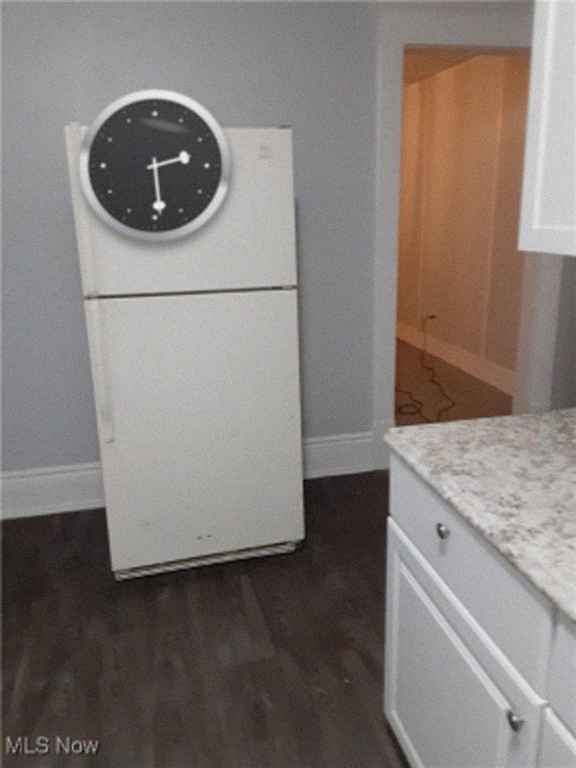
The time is 2:29
